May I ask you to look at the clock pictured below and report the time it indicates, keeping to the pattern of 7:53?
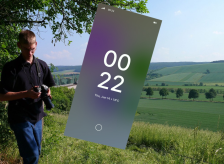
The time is 0:22
